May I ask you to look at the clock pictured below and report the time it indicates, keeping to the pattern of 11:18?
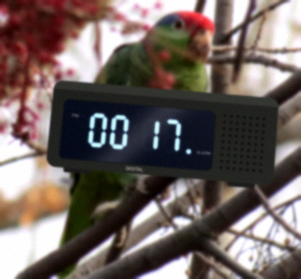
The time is 0:17
